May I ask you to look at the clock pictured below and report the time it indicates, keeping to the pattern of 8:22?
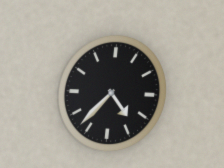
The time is 4:37
